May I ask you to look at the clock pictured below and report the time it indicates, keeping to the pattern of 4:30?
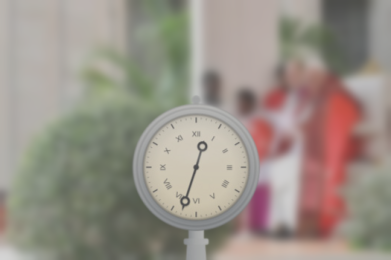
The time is 12:33
